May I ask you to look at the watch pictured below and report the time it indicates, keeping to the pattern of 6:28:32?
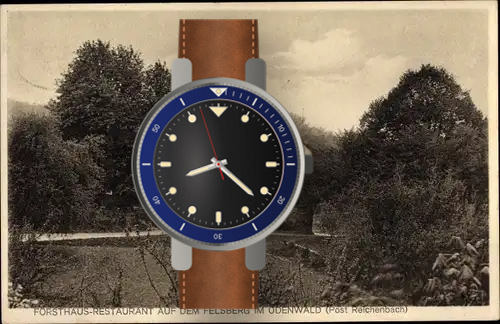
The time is 8:21:57
